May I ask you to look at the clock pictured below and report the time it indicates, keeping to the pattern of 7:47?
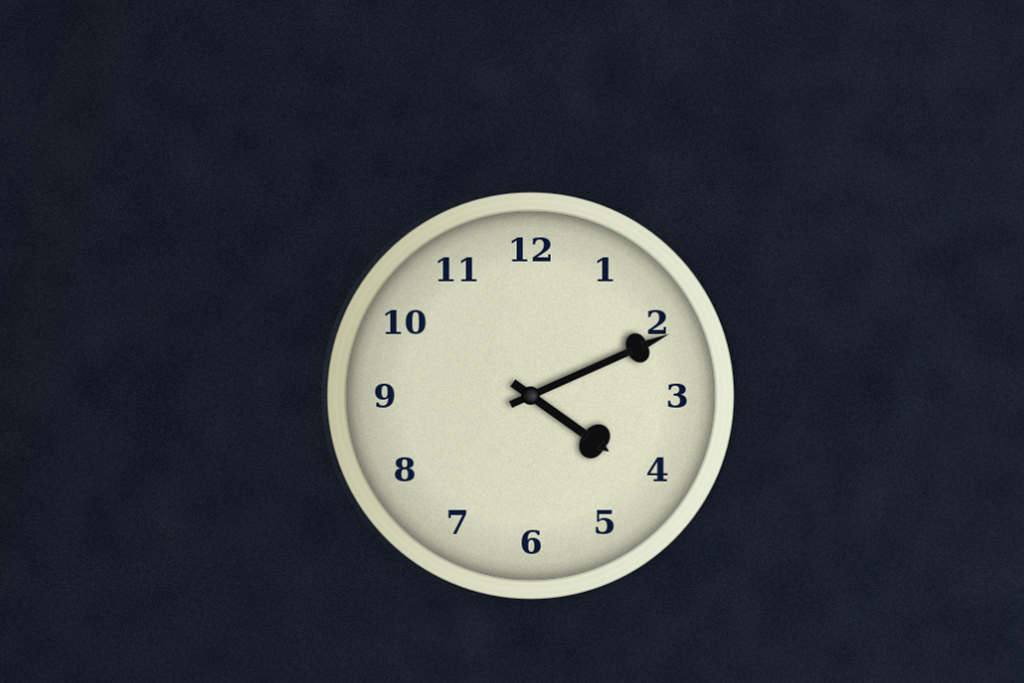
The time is 4:11
